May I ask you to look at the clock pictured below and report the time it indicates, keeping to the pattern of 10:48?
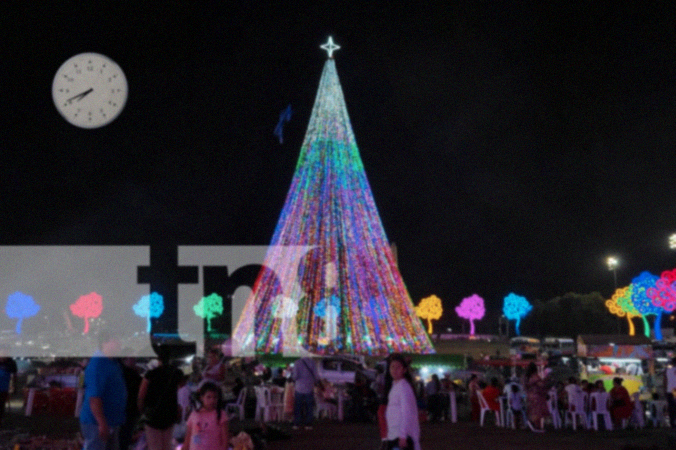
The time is 7:41
